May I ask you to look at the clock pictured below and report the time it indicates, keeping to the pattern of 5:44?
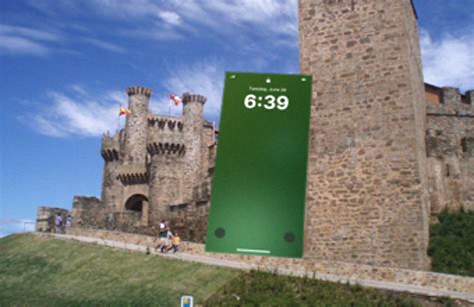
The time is 6:39
